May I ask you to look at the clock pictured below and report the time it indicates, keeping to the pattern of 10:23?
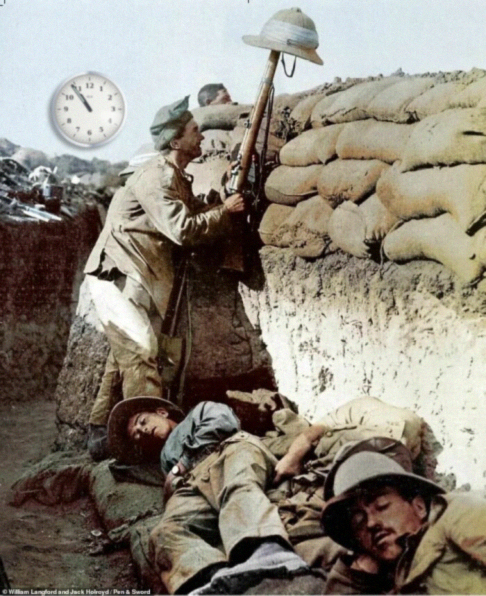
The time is 10:54
